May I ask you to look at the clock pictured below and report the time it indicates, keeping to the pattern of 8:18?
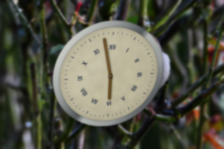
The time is 5:58
